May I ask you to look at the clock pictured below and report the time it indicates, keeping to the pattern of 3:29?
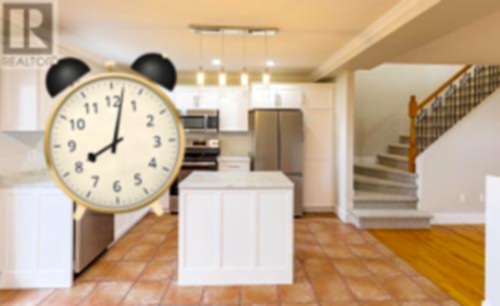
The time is 8:02
